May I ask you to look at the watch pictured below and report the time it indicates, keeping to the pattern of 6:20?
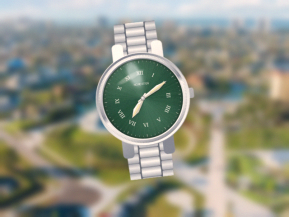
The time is 7:10
